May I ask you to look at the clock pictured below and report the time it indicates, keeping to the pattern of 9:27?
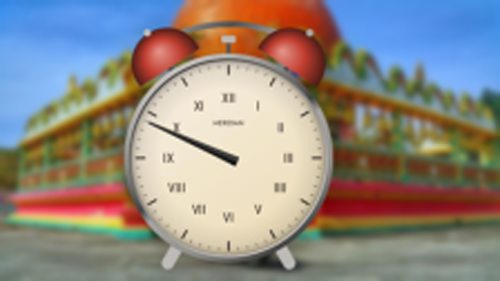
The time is 9:49
